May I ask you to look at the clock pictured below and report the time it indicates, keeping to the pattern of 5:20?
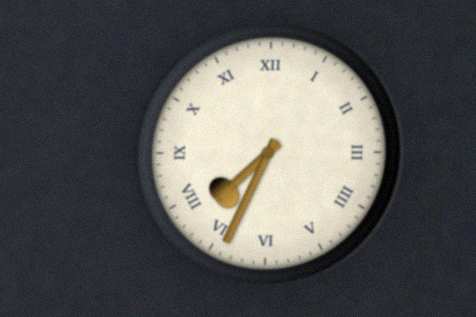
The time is 7:34
